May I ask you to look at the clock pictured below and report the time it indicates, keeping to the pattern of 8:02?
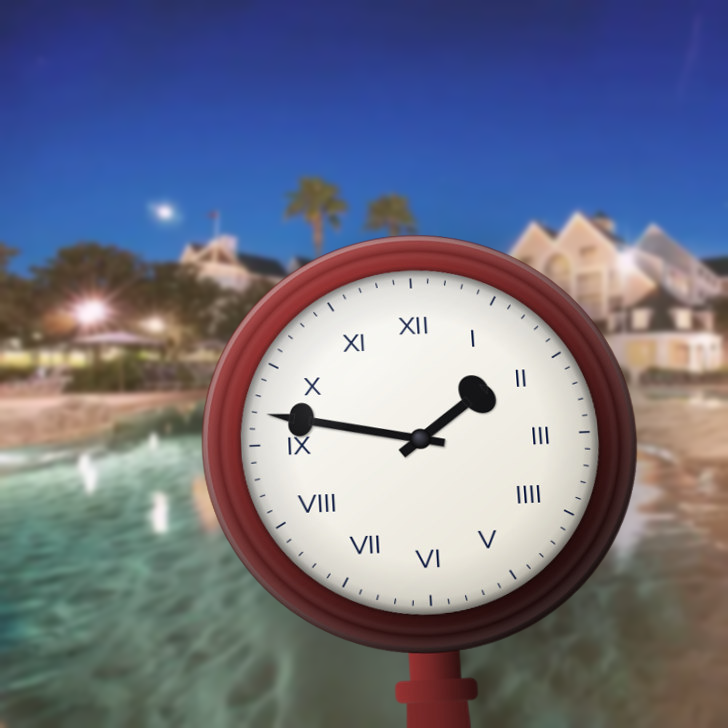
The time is 1:47
